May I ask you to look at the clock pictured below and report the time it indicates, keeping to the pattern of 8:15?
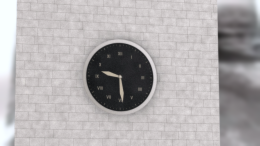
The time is 9:29
